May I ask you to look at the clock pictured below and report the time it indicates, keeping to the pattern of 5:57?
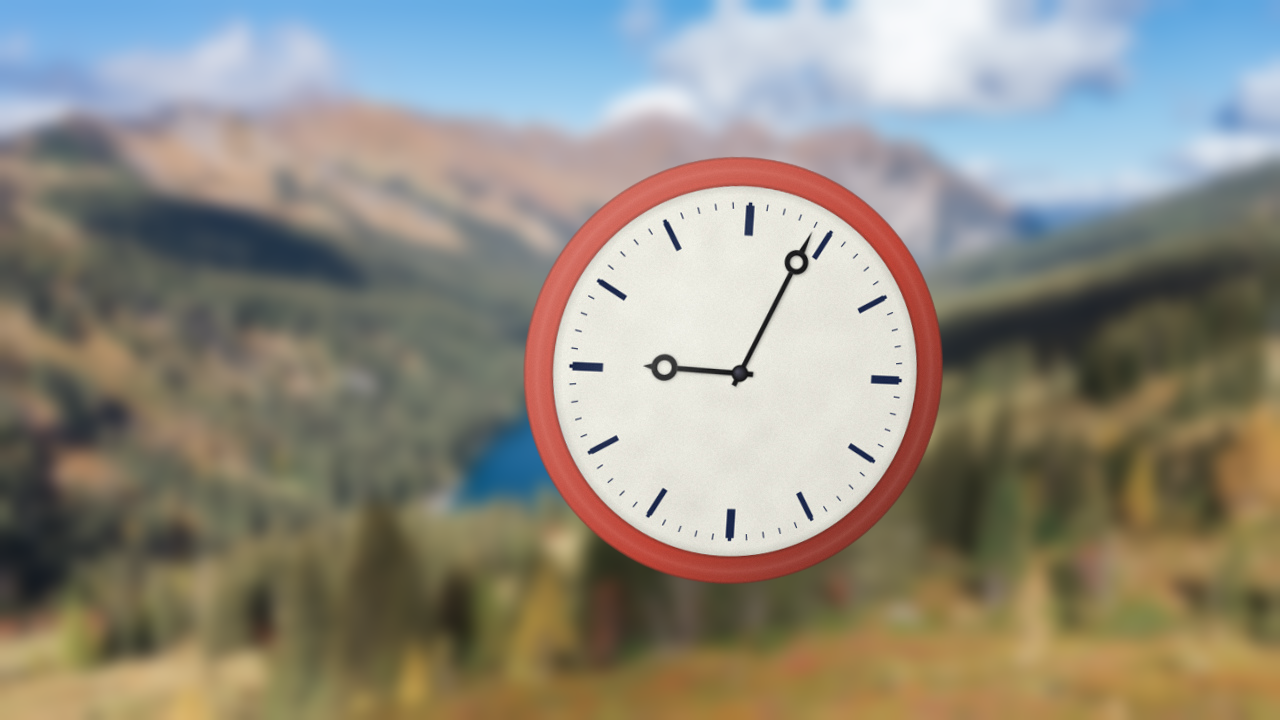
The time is 9:04
